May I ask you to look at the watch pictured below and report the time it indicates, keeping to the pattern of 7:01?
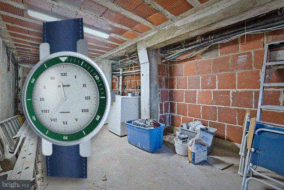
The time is 11:37
